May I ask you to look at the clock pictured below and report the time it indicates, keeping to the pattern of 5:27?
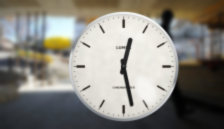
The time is 12:28
